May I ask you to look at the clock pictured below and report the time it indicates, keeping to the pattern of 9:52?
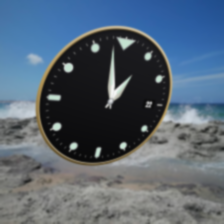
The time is 12:58
